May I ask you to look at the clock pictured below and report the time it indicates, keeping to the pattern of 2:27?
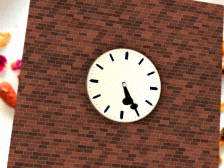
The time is 5:25
